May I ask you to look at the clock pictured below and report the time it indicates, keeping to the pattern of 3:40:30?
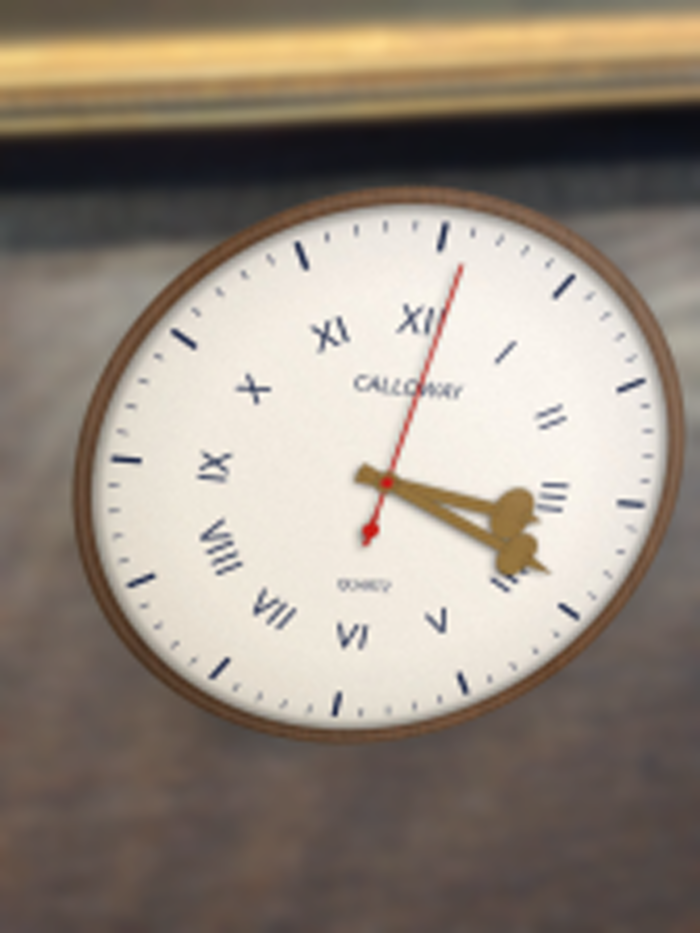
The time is 3:19:01
